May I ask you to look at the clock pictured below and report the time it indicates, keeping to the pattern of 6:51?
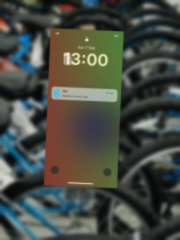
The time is 13:00
